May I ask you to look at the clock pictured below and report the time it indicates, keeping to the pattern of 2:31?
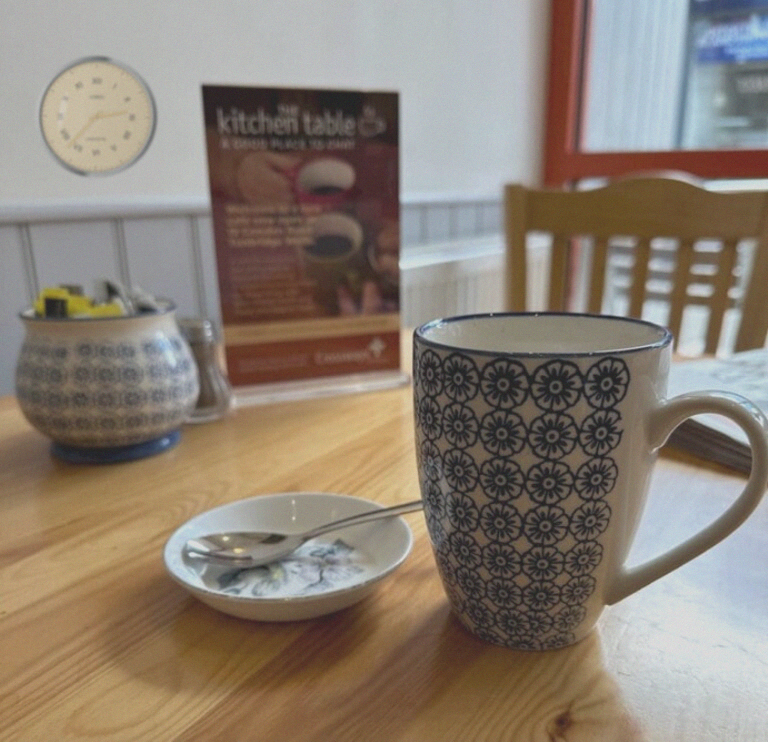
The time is 2:37
